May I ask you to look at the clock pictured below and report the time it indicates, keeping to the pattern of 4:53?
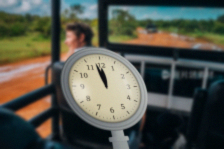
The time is 11:58
